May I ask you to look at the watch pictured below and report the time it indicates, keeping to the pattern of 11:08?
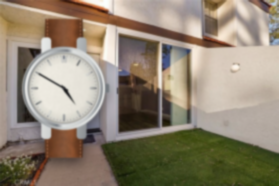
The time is 4:50
